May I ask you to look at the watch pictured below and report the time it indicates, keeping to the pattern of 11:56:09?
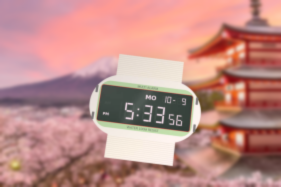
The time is 5:33:56
